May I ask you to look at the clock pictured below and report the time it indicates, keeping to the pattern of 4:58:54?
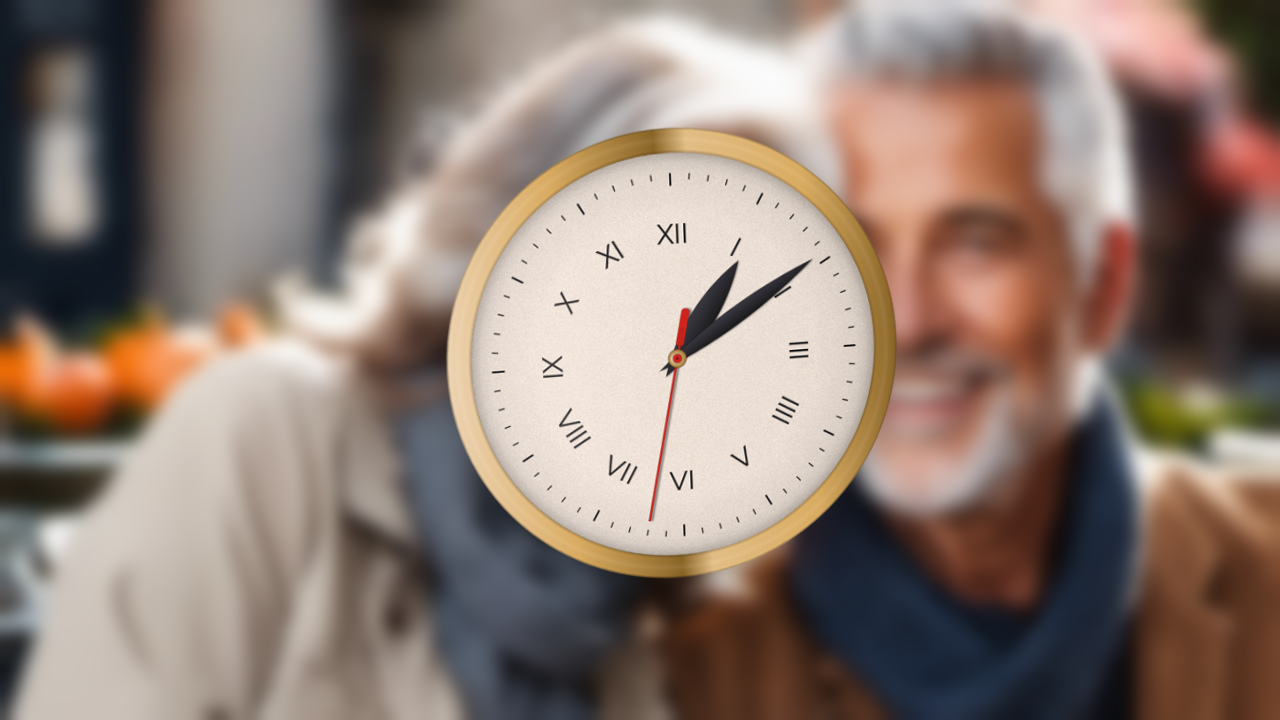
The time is 1:09:32
